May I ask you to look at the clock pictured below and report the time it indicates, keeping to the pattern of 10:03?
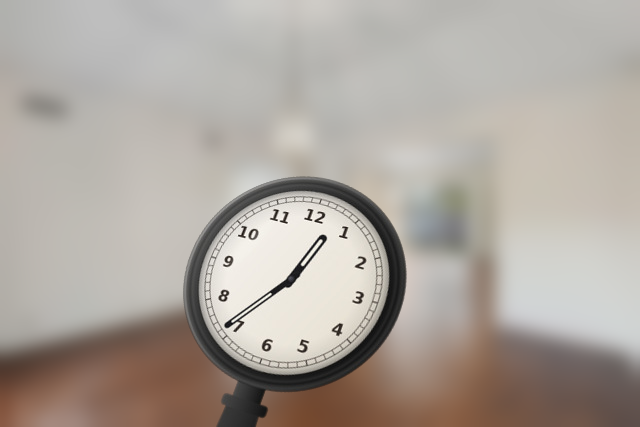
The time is 12:36
